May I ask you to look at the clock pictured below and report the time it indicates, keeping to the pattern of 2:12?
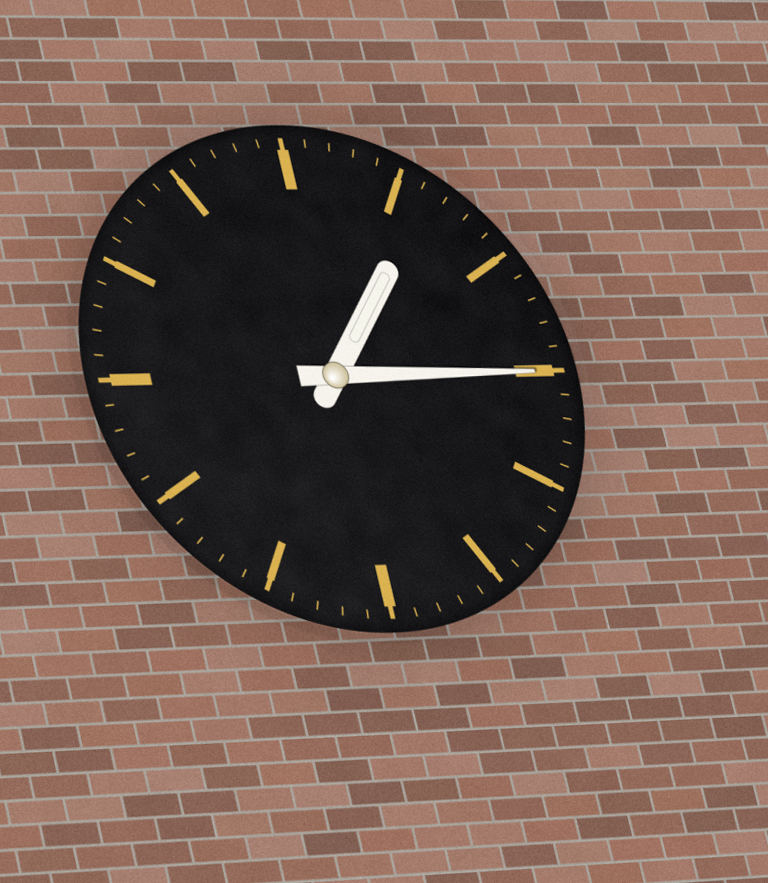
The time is 1:15
